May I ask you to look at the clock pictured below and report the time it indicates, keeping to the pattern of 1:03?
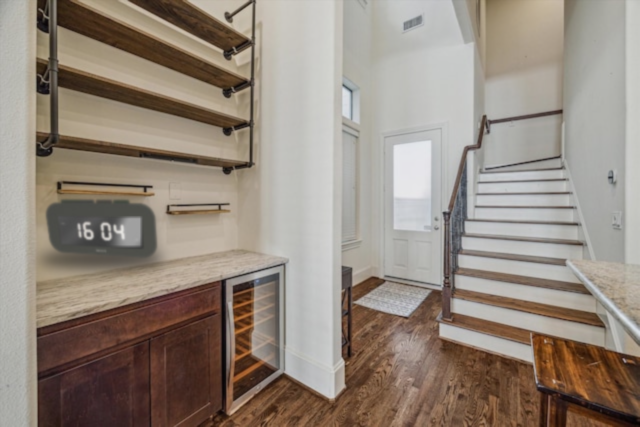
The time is 16:04
